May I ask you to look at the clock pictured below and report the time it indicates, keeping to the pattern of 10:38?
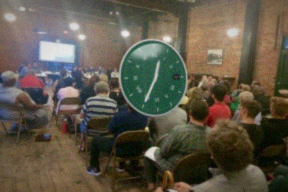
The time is 12:35
